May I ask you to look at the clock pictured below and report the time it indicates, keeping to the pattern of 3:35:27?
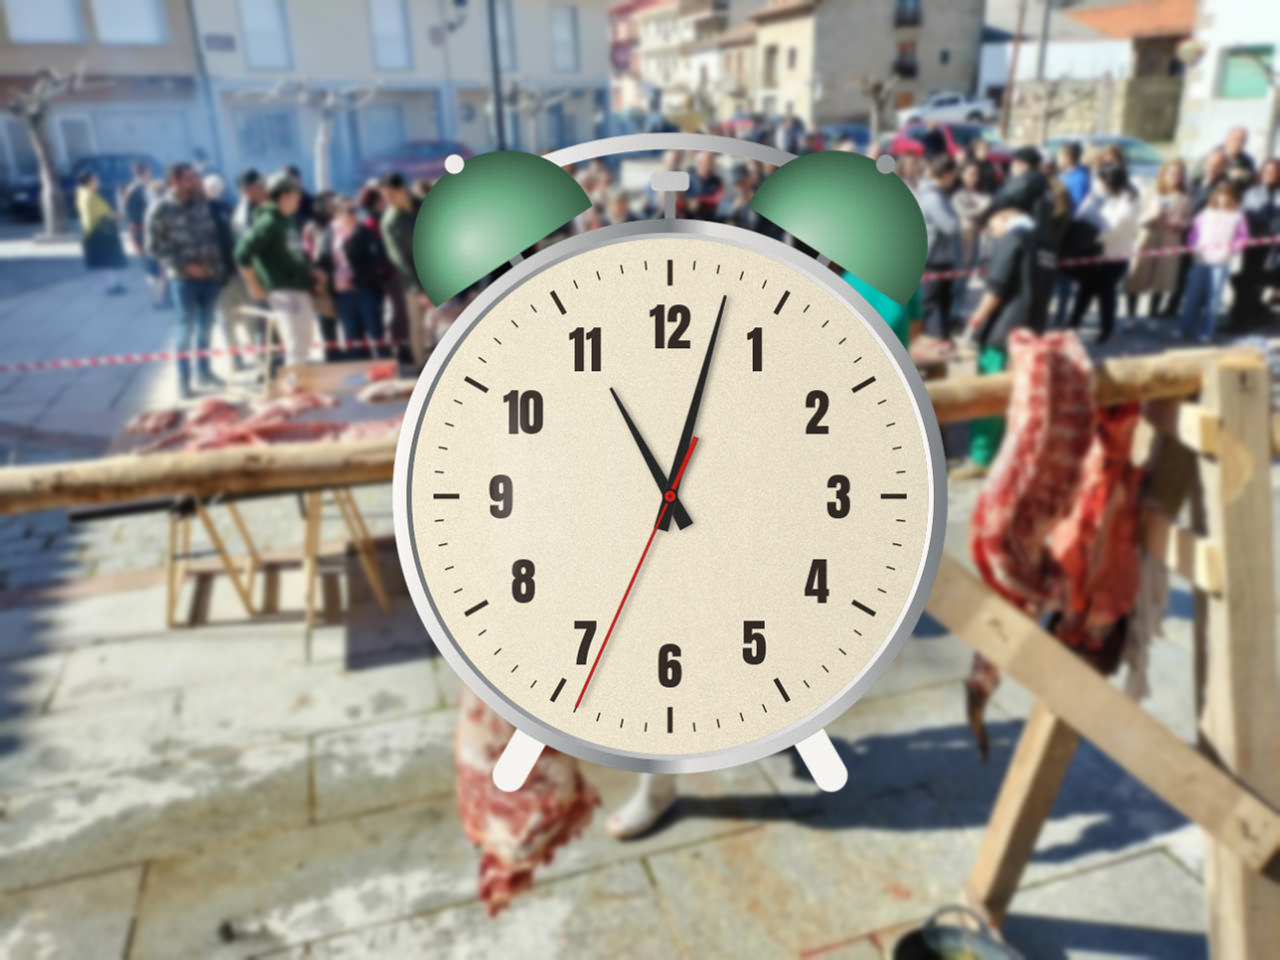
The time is 11:02:34
